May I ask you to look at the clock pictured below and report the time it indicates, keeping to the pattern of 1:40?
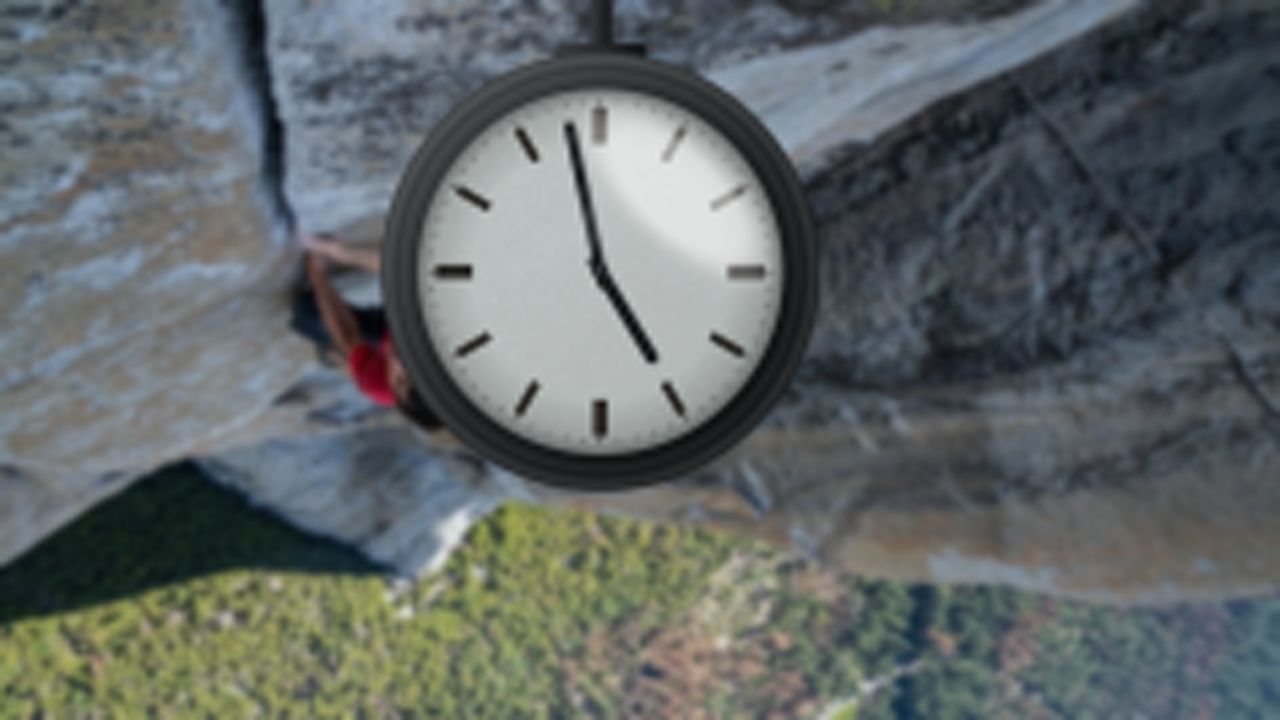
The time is 4:58
